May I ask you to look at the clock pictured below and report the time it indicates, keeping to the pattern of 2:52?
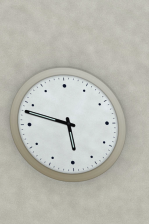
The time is 5:48
